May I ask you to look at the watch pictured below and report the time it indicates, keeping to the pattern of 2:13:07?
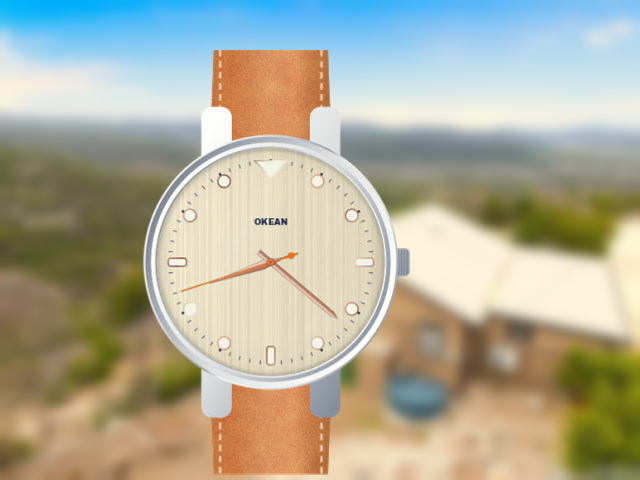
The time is 8:21:42
